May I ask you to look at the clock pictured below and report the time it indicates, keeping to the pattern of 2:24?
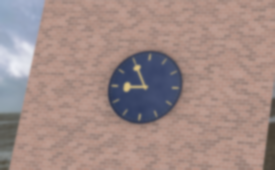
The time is 8:55
